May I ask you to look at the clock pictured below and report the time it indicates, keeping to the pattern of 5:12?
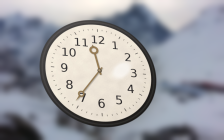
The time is 11:36
